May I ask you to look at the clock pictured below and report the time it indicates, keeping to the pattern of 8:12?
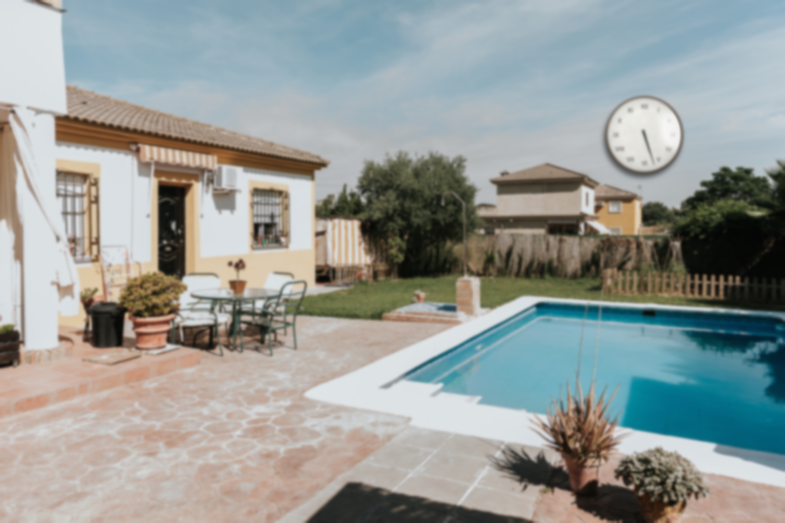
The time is 5:27
